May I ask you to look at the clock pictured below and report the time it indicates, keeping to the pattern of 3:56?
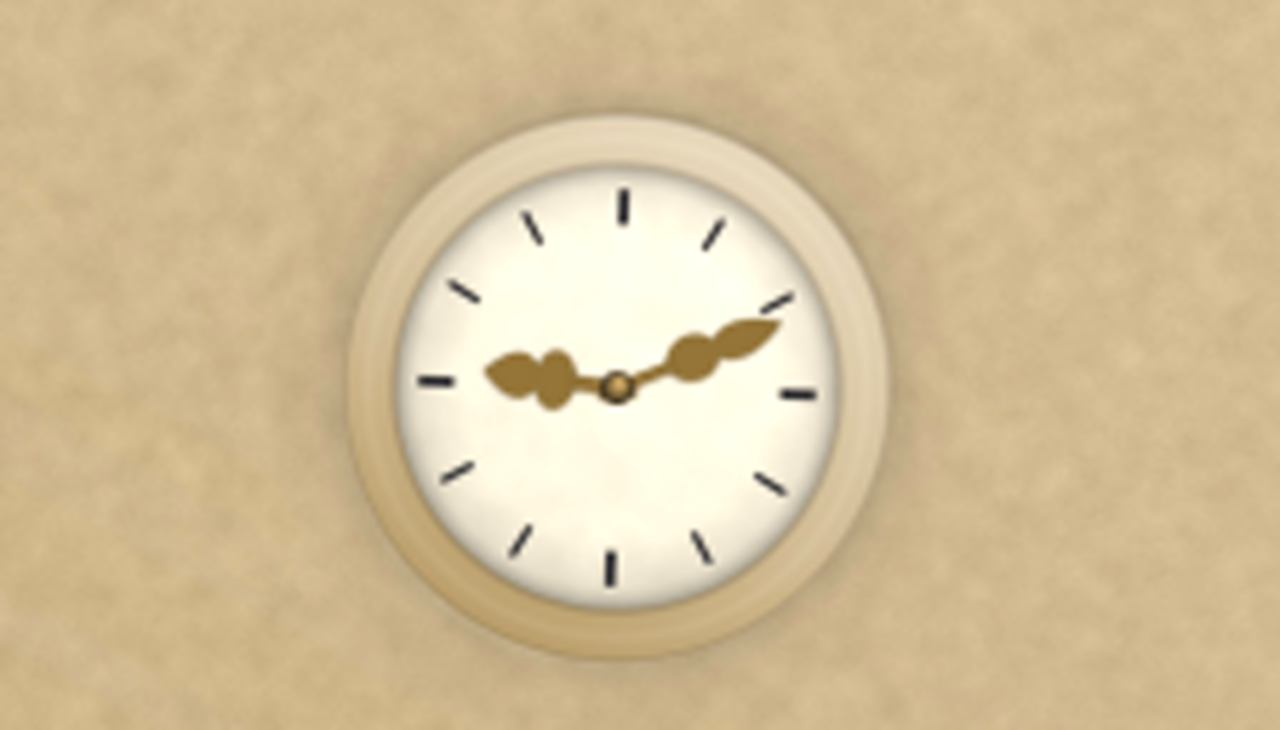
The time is 9:11
